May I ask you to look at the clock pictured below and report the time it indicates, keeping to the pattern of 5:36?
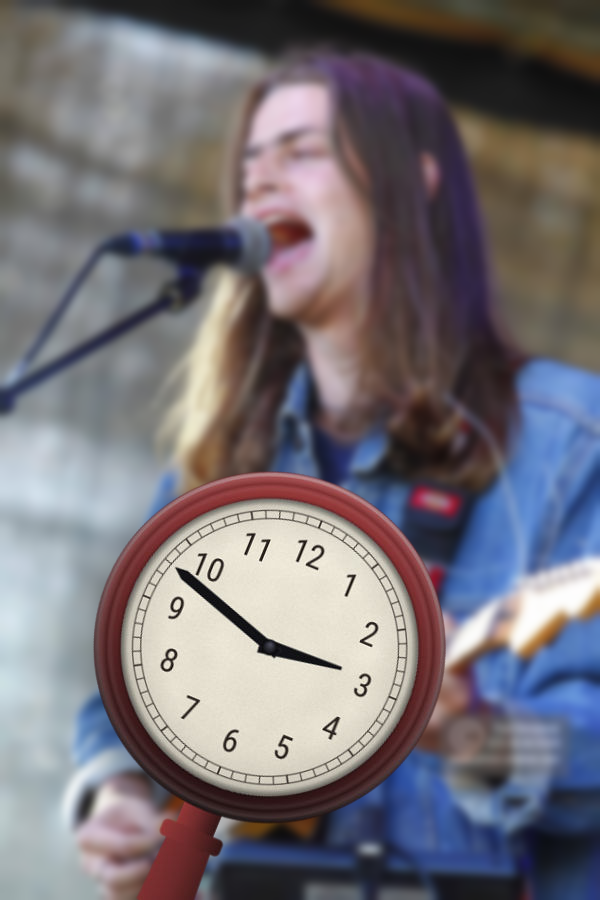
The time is 2:48
